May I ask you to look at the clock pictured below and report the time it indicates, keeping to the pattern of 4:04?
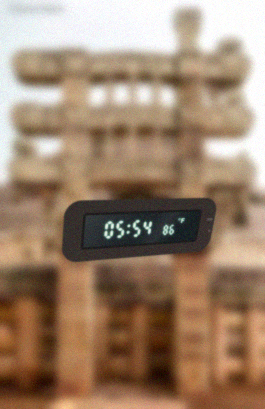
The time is 5:54
